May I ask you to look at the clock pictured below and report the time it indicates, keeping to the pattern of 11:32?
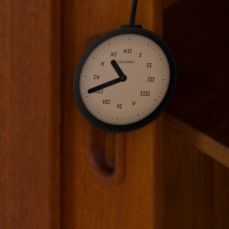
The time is 10:41
